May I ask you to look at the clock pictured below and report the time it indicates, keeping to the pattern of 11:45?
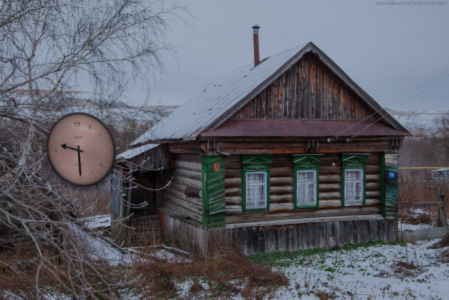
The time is 9:30
